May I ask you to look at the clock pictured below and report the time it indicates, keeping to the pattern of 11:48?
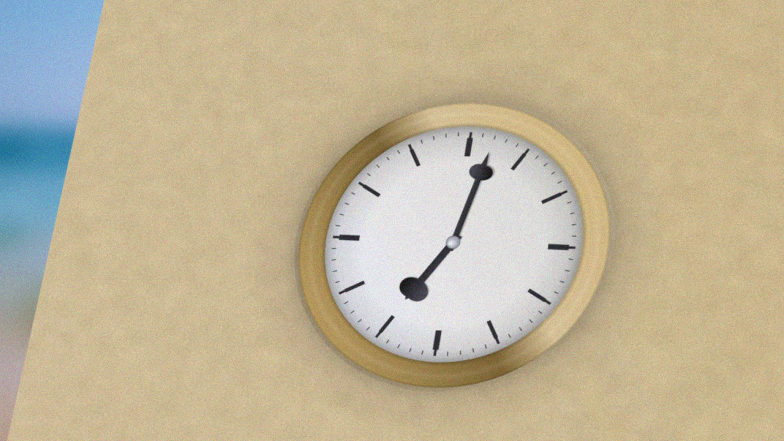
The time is 7:02
